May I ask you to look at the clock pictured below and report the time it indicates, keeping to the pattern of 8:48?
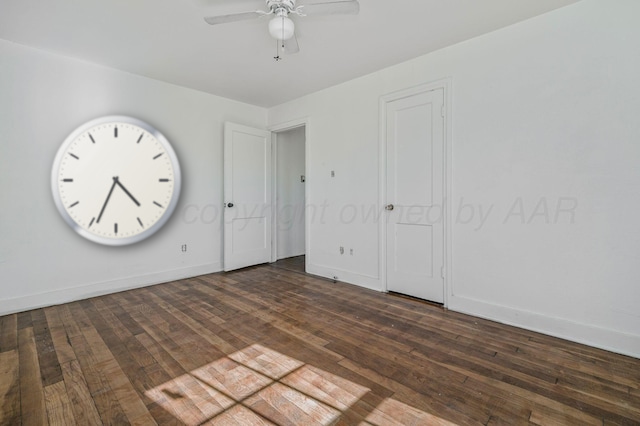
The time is 4:34
